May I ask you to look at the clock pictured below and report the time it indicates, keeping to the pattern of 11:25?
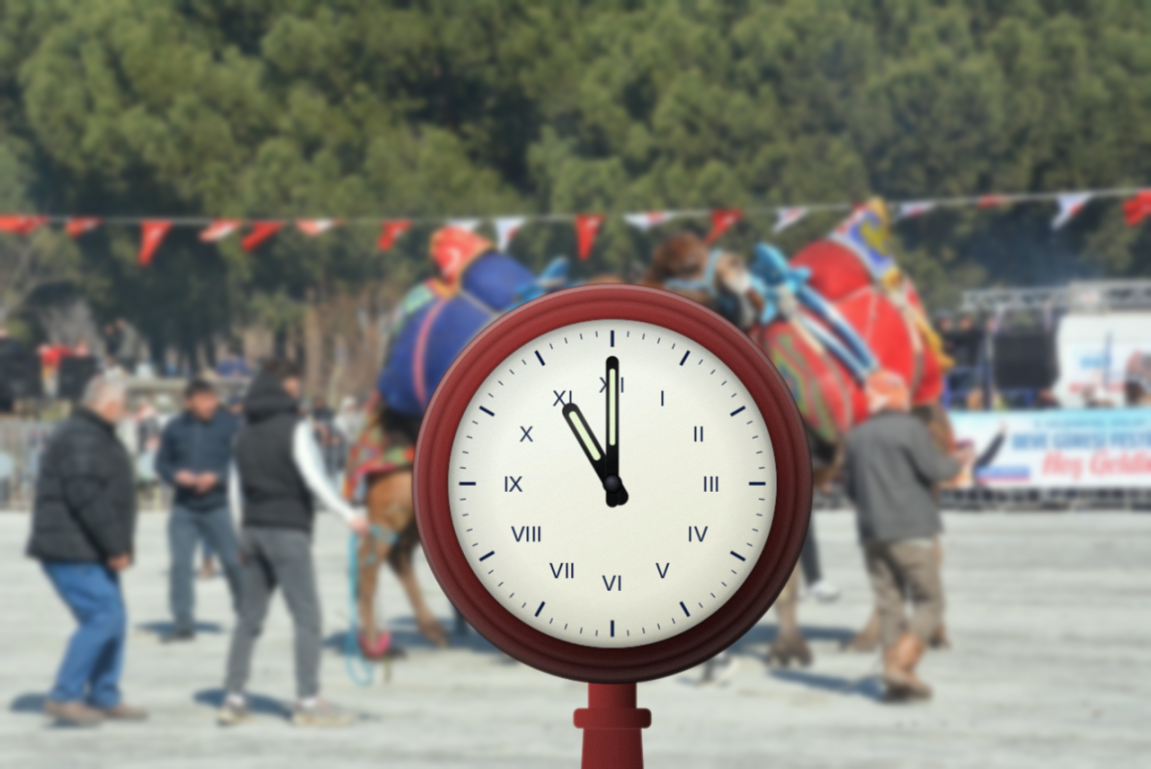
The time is 11:00
